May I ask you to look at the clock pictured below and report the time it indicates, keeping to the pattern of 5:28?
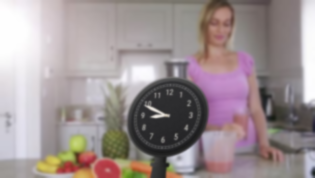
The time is 8:49
